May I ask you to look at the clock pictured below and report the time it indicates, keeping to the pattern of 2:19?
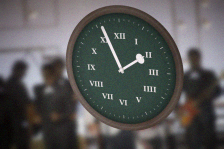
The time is 1:56
